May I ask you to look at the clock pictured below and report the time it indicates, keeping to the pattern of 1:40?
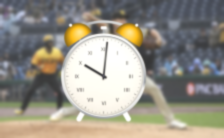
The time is 10:01
